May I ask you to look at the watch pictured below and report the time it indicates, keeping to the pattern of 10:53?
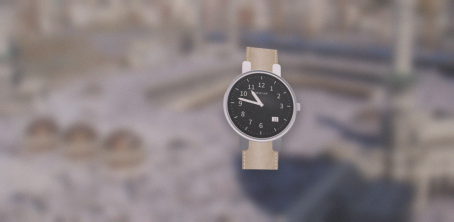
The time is 10:47
